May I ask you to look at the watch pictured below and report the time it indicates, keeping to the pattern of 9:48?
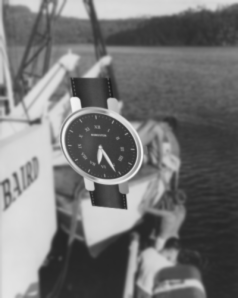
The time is 6:26
